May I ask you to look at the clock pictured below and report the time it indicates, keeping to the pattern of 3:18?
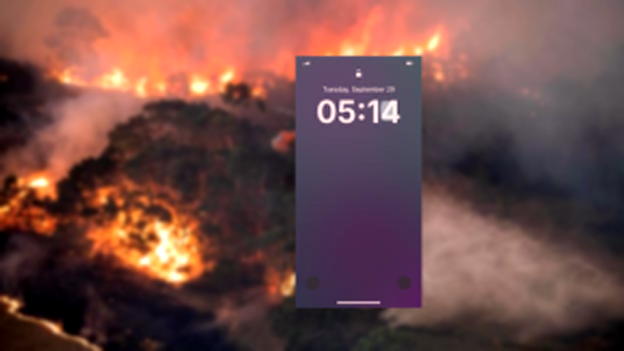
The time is 5:14
